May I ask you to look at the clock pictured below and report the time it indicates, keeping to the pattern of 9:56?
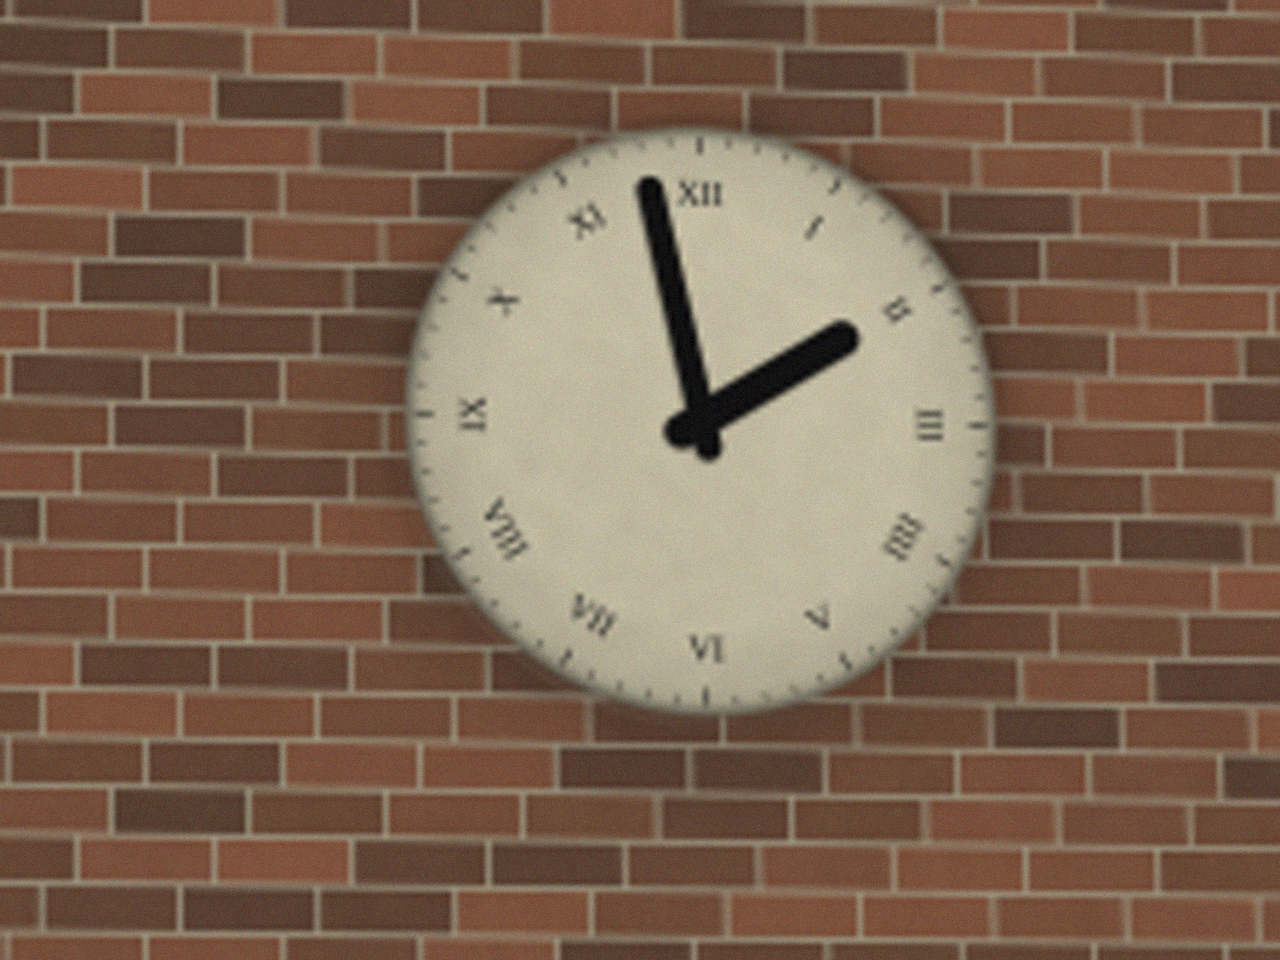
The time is 1:58
